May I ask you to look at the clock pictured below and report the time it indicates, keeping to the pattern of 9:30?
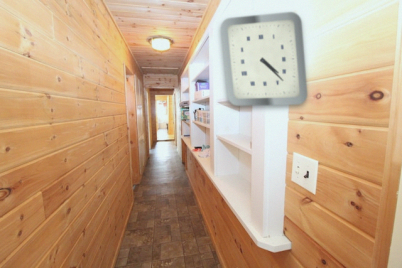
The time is 4:23
